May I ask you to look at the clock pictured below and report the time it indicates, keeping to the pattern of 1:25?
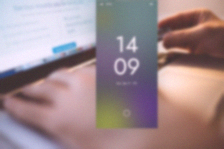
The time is 14:09
